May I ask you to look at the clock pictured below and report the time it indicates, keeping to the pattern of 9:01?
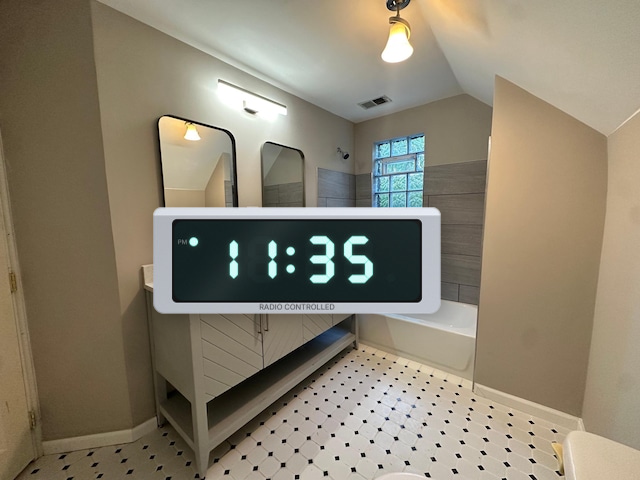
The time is 11:35
